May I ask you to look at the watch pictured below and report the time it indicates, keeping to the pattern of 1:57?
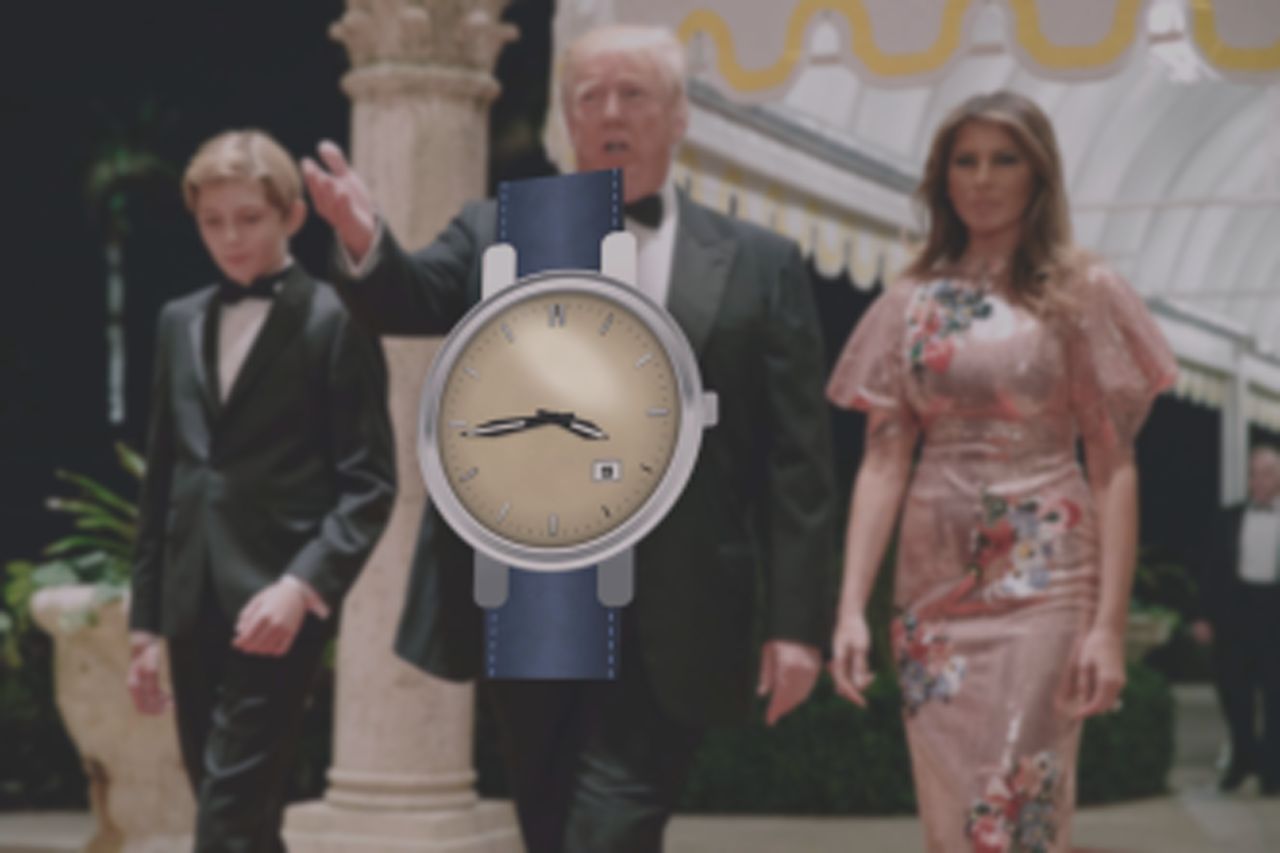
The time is 3:44
